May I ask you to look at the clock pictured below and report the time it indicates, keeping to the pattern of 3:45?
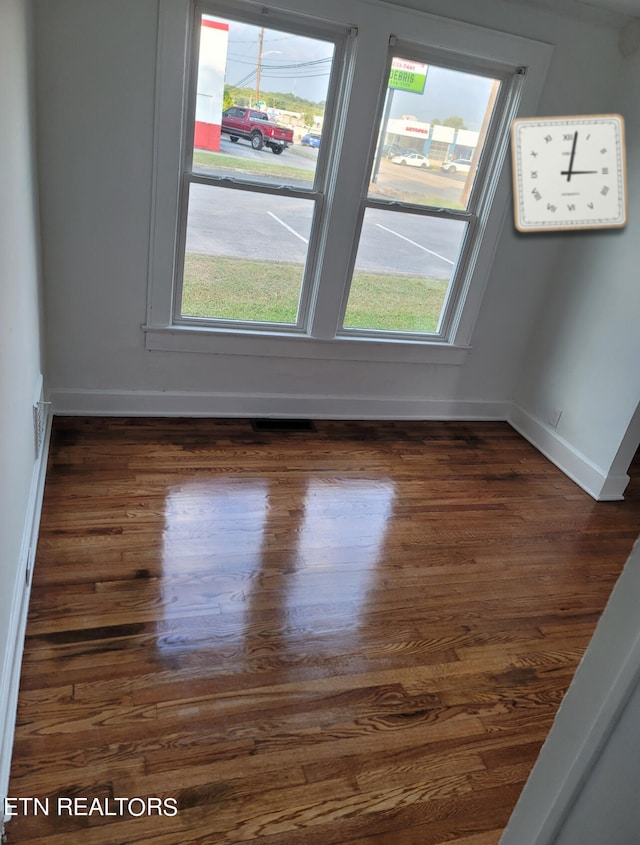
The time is 3:02
